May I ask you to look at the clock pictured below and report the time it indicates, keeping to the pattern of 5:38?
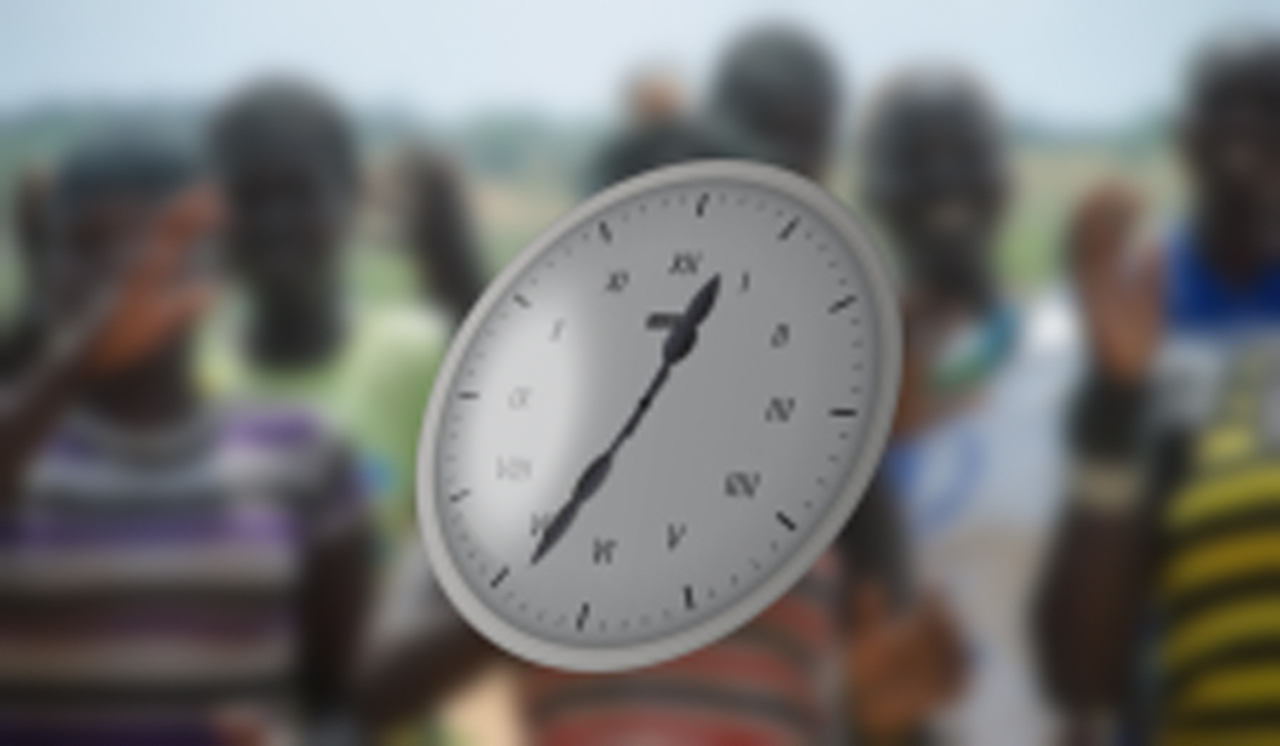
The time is 12:34
